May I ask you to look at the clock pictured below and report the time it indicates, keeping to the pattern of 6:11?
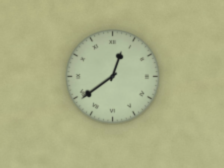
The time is 12:39
